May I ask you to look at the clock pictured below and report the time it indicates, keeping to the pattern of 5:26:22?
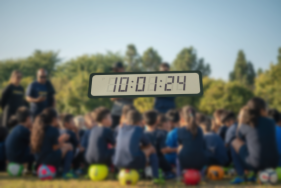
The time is 10:01:24
